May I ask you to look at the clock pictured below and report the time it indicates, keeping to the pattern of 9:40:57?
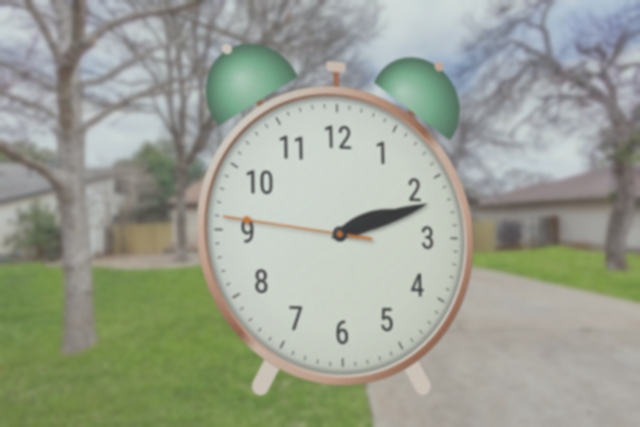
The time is 2:11:46
